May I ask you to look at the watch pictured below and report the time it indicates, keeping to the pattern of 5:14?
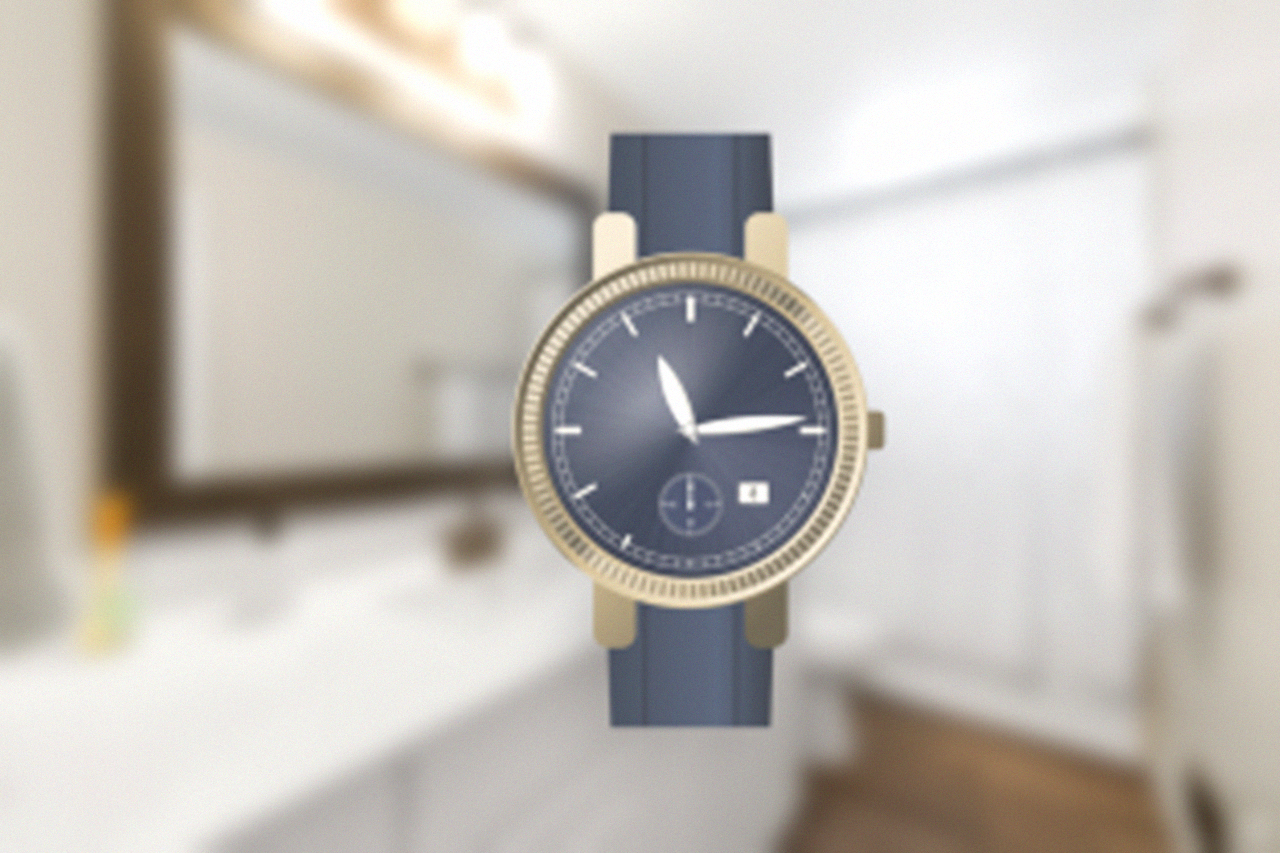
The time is 11:14
